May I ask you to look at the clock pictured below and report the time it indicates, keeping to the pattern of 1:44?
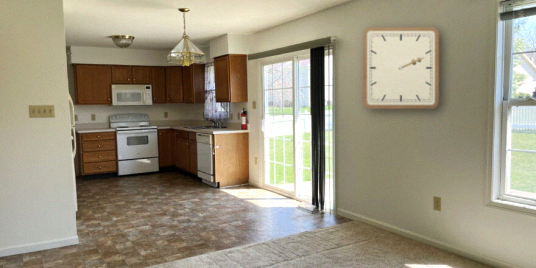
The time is 2:11
